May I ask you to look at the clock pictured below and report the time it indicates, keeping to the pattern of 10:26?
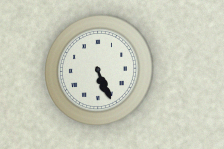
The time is 5:26
